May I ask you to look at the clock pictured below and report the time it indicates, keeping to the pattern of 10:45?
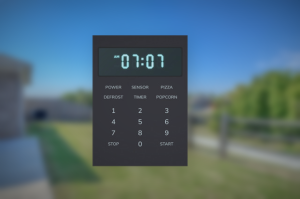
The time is 7:07
